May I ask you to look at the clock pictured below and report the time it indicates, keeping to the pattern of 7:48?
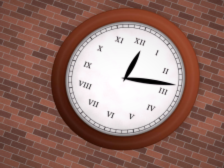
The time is 12:13
